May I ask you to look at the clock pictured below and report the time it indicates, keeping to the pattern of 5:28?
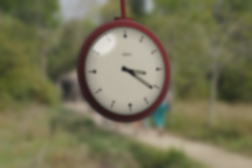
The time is 3:21
